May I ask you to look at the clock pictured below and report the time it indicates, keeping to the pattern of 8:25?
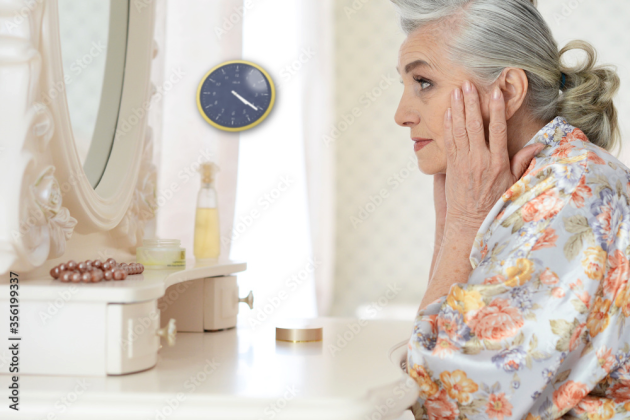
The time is 4:21
